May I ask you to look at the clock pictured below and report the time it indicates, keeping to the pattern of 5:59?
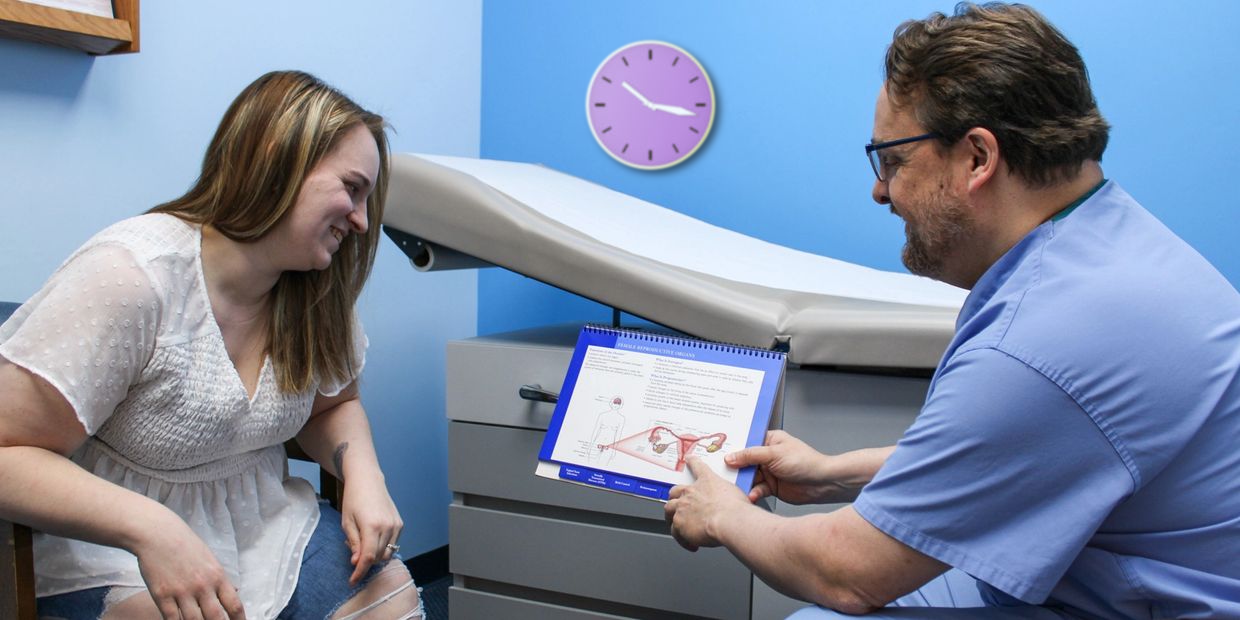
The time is 10:17
